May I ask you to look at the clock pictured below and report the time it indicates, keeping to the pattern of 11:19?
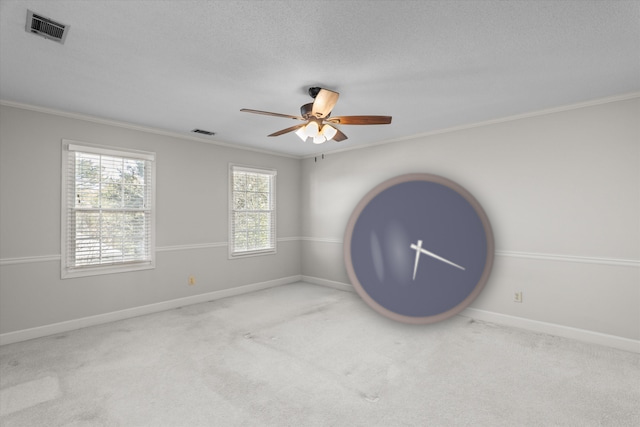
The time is 6:19
